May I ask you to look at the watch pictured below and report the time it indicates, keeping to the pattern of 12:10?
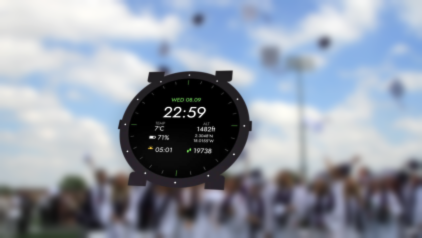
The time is 22:59
